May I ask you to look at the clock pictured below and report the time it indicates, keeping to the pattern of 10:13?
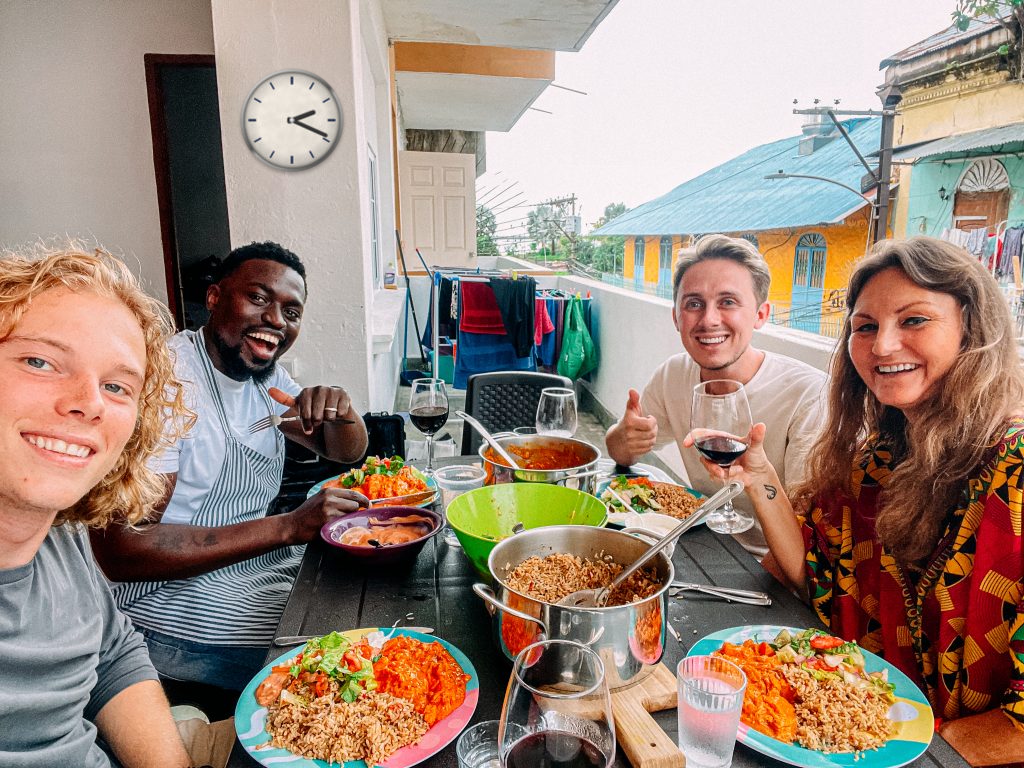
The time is 2:19
